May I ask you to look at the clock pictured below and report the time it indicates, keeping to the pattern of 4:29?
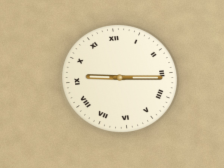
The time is 9:16
